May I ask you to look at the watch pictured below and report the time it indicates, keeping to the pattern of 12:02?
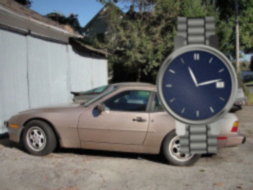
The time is 11:13
